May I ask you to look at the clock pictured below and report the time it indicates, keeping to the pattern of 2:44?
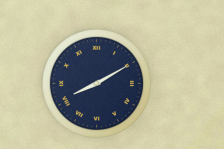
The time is 8:10
